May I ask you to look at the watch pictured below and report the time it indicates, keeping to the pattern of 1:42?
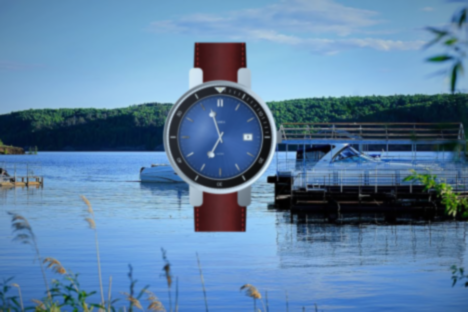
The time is 6:57
